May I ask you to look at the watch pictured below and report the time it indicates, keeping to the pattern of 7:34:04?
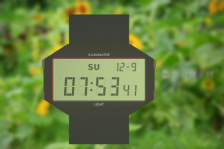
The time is 7:53:41
